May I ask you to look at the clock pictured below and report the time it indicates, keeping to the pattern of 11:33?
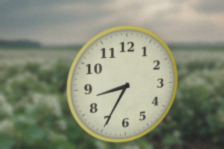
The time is 8:35
